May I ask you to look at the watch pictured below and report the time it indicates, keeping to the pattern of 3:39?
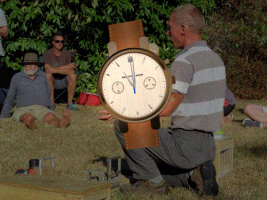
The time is 11:01
